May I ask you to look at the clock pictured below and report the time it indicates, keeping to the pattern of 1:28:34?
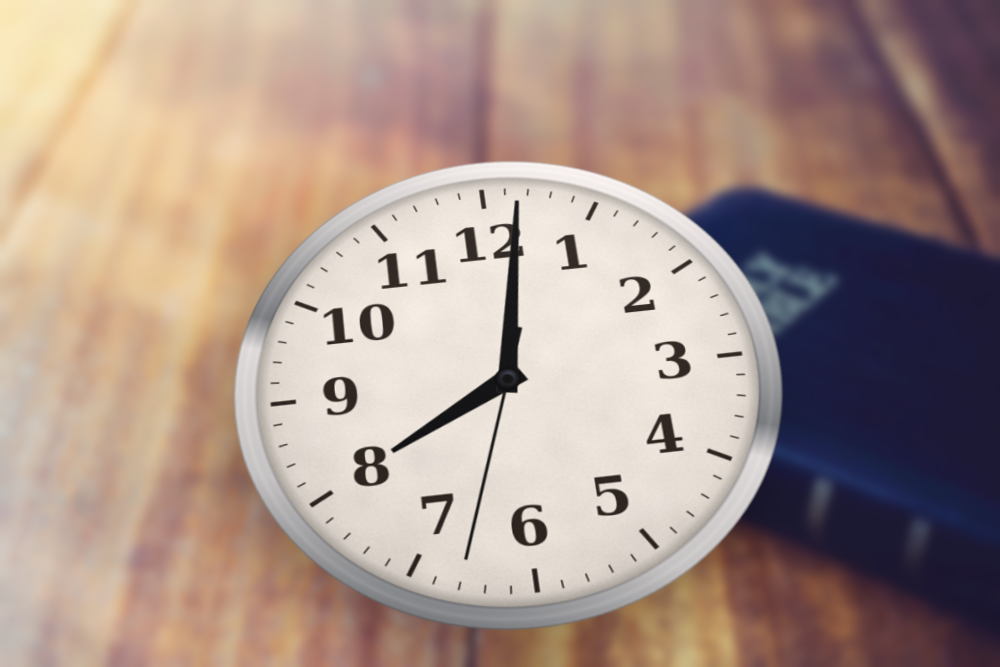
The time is 8:01:33
